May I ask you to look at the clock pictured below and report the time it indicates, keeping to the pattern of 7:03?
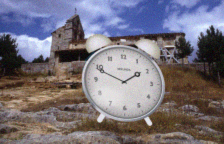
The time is 1:49
